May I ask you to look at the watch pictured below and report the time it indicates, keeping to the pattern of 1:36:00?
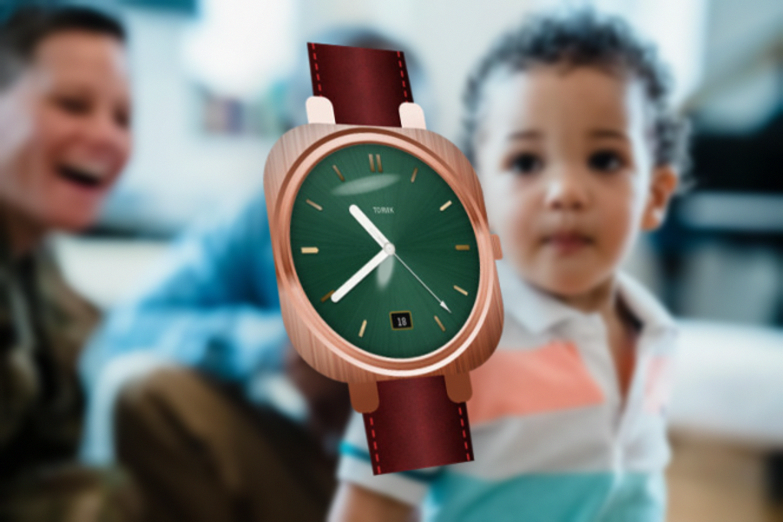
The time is 10:39:23
